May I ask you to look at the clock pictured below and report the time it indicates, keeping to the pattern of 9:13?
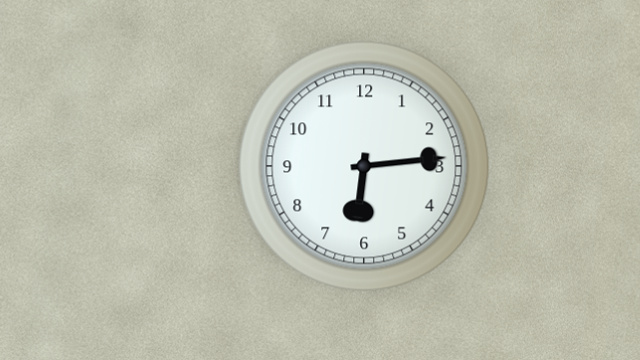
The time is 6:14
